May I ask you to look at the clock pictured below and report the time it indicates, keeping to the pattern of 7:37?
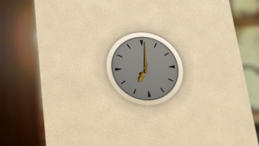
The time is 7:01
